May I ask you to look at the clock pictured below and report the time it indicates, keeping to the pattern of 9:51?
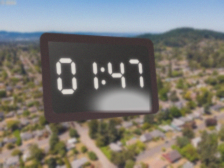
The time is 1:47
